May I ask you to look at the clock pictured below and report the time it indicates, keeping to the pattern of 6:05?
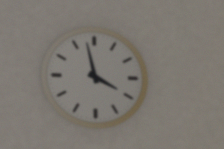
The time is 3:58
